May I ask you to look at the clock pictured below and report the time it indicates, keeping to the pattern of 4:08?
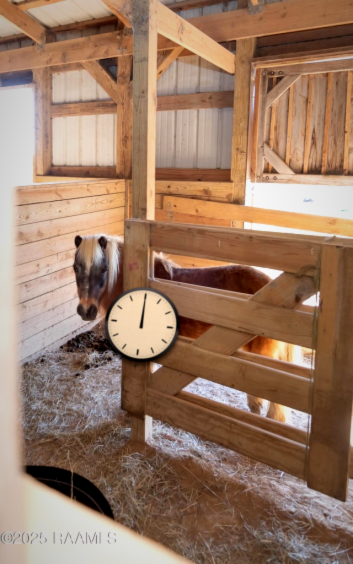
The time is 12:00
